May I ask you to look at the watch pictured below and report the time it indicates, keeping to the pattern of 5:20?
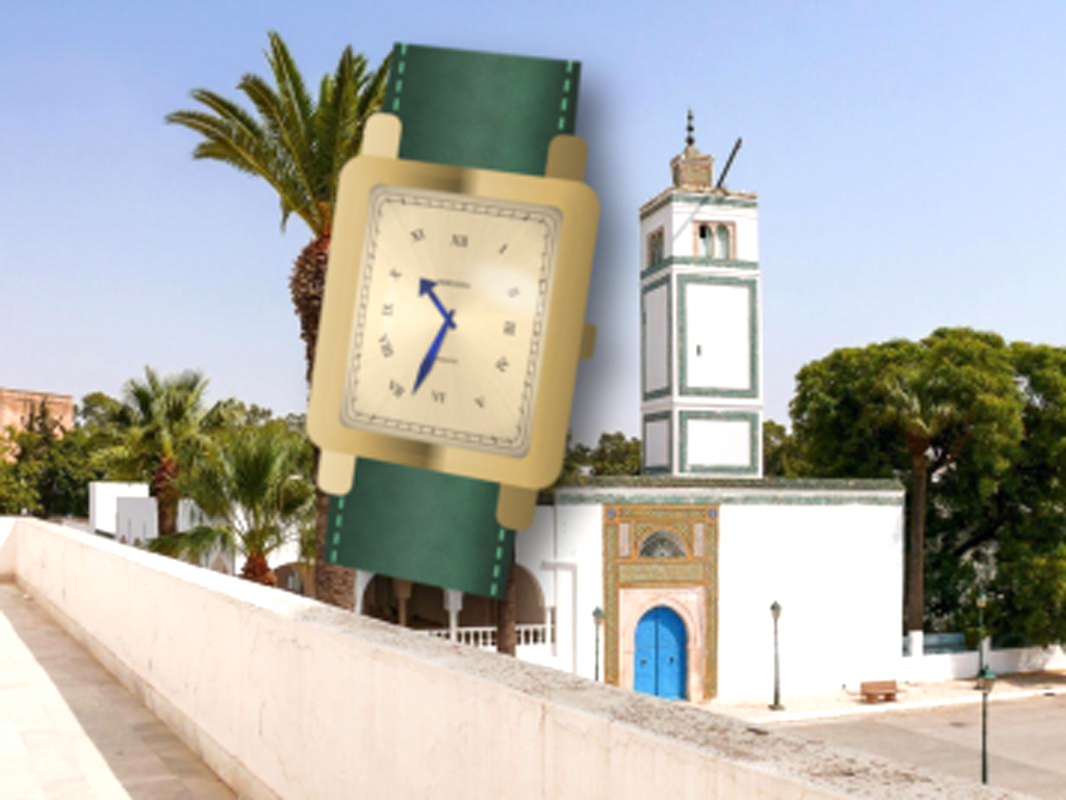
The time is 10:33
